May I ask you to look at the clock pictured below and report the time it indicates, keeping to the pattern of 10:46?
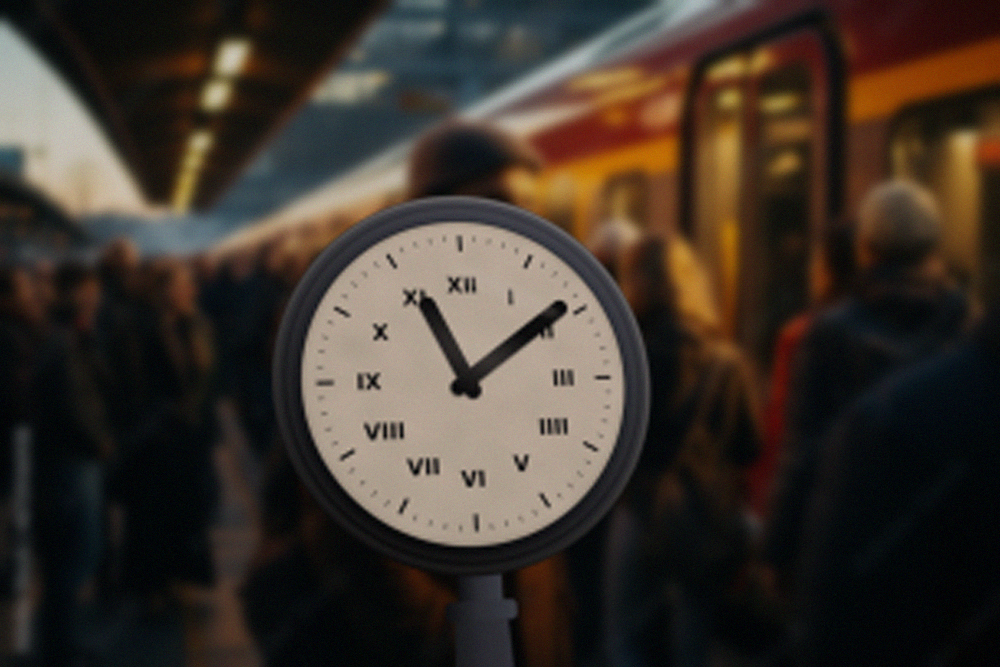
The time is 11:09
